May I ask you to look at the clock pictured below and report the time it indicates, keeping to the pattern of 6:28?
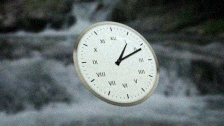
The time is 1:11
